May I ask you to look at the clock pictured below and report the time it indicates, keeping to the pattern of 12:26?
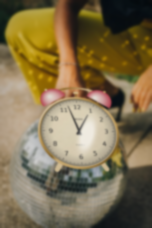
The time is 12:57
